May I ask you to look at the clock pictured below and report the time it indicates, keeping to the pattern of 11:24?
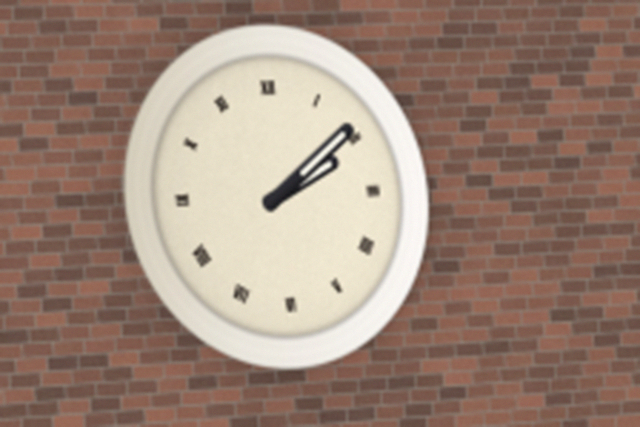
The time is 2:09
